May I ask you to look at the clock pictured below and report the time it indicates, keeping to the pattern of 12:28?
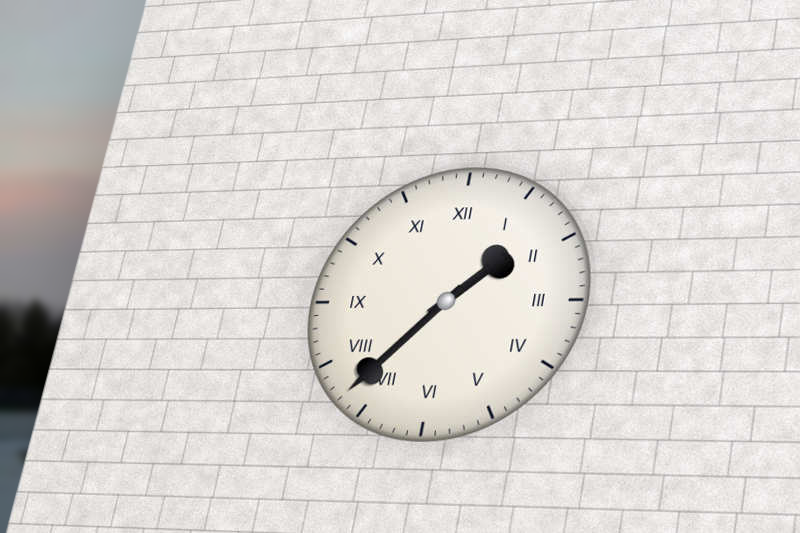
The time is 1:37
